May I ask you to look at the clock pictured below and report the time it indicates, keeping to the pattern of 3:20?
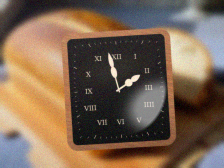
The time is 1:58
